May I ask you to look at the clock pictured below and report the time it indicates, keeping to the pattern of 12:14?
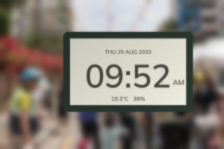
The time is 9:52
